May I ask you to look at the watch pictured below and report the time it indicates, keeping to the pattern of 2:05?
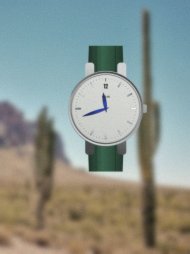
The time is 11:42
